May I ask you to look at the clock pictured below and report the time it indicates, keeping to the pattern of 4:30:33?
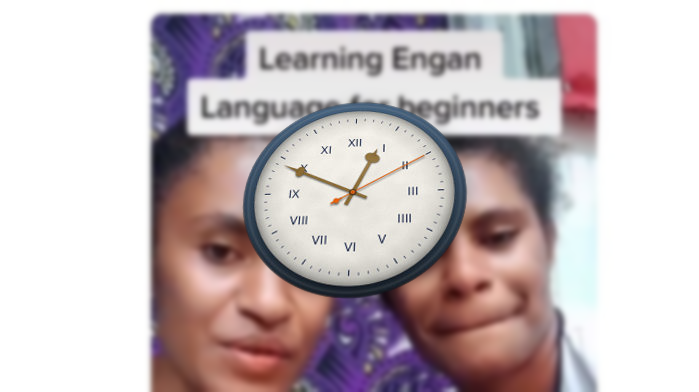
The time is 12:49:10
